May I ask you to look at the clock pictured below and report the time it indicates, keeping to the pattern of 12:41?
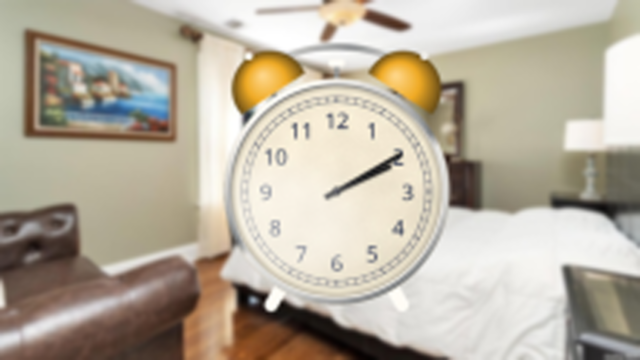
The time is 2:10
